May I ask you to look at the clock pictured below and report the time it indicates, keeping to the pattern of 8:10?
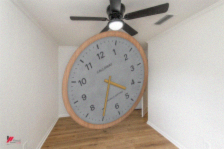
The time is 4:35
